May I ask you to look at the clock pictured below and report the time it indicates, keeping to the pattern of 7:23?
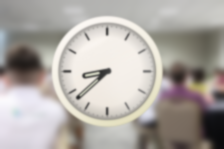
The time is 8:38
